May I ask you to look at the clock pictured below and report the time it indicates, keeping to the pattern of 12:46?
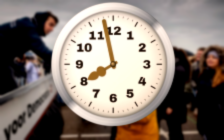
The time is 7:58
